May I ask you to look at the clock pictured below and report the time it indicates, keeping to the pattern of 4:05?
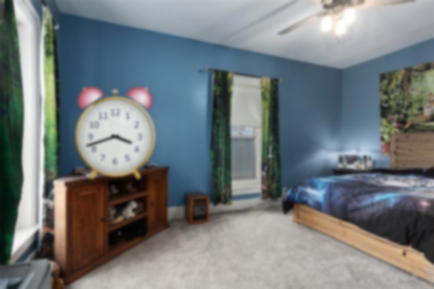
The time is 3:42
